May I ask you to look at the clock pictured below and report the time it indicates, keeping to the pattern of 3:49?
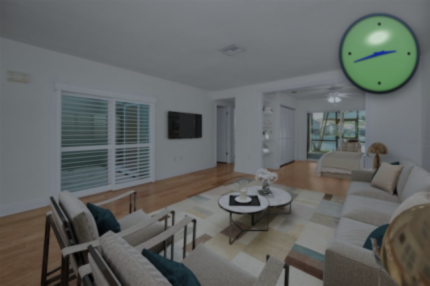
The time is 2:42
